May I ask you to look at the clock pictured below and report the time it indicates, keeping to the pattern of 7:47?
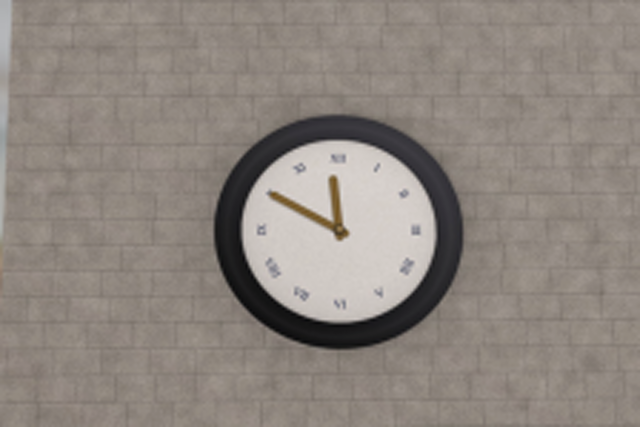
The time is 11:50
